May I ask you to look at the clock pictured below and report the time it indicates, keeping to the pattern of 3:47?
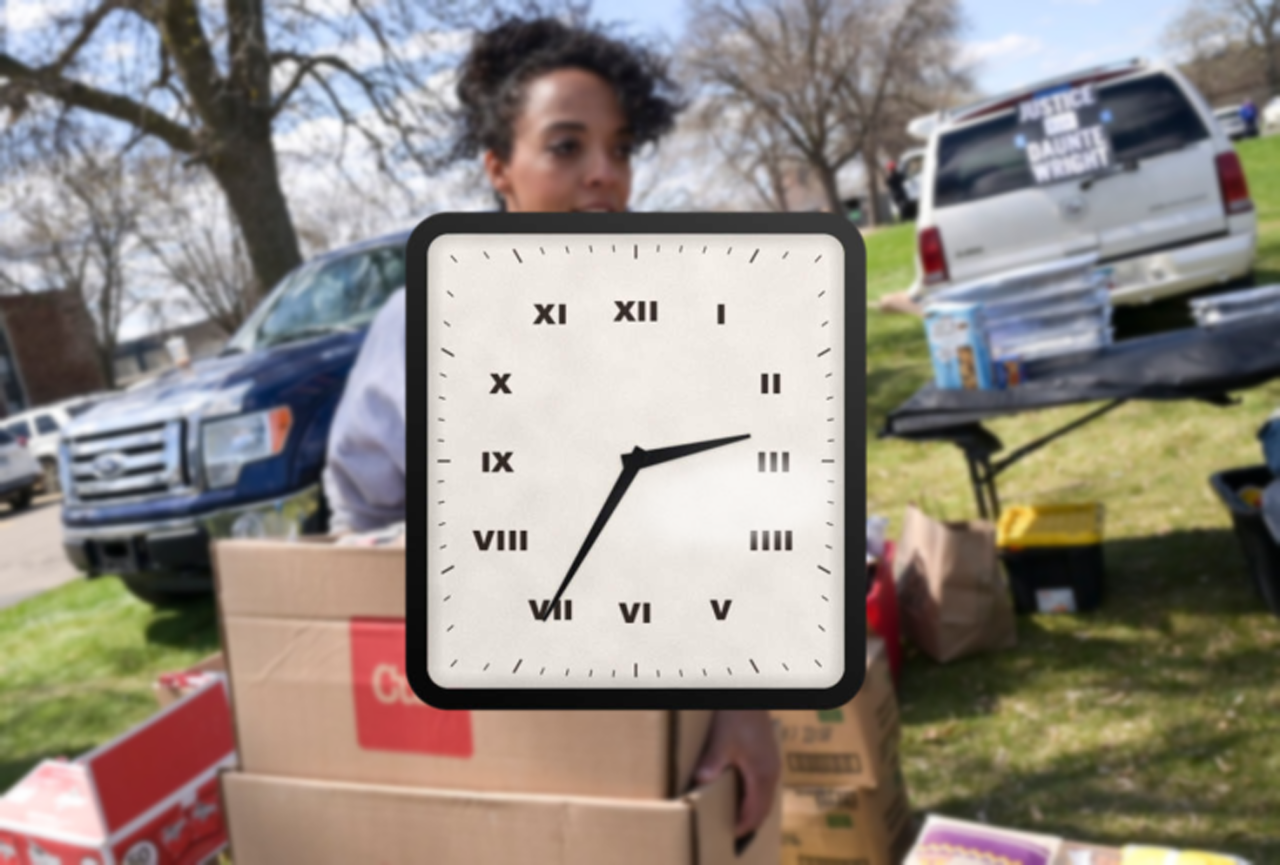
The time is 2:35
